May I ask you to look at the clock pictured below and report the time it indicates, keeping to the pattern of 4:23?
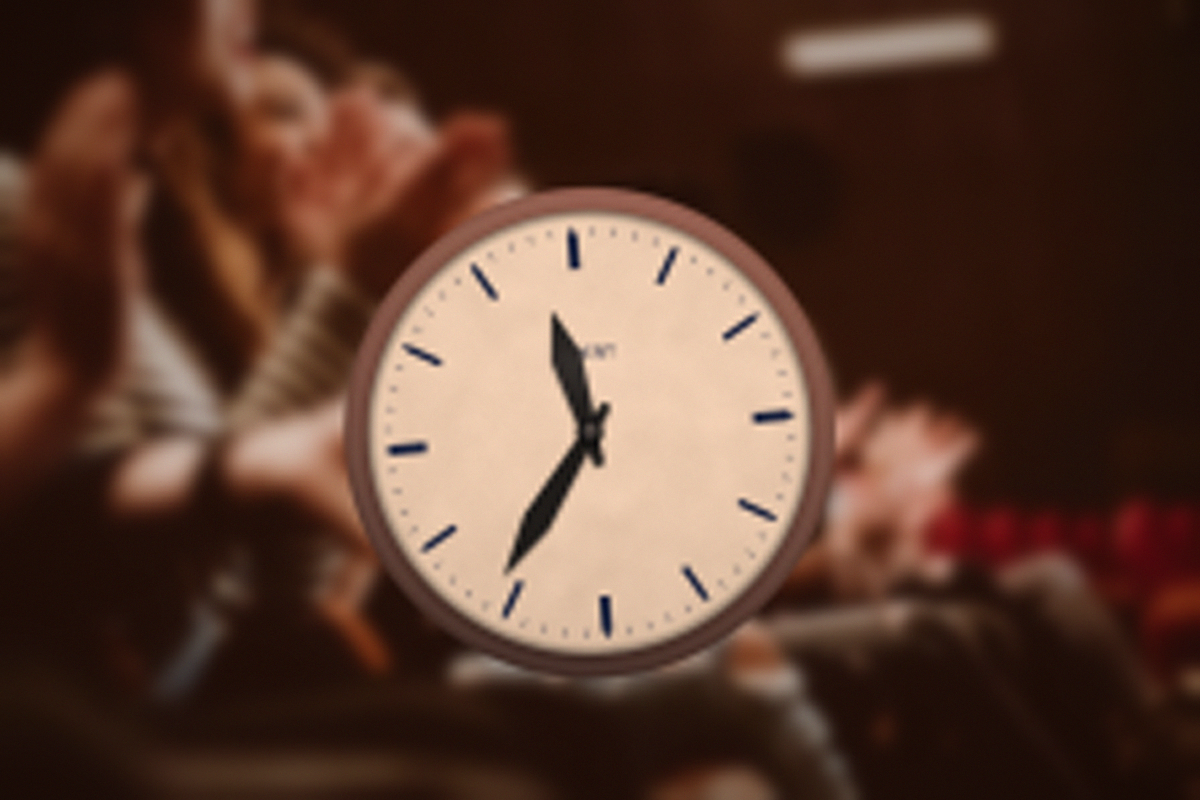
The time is 11:36
